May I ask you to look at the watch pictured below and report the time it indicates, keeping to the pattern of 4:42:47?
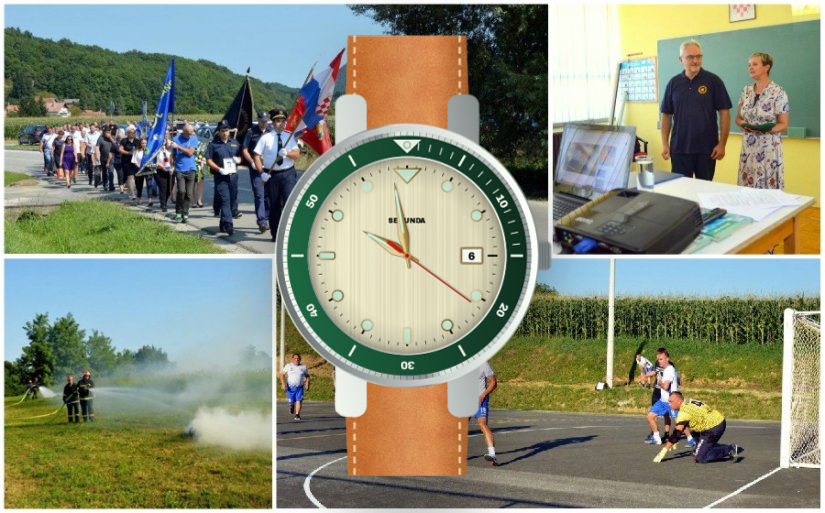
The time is 9:58:21
